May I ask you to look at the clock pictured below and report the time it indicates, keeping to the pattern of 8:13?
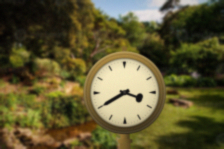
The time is 3:40
